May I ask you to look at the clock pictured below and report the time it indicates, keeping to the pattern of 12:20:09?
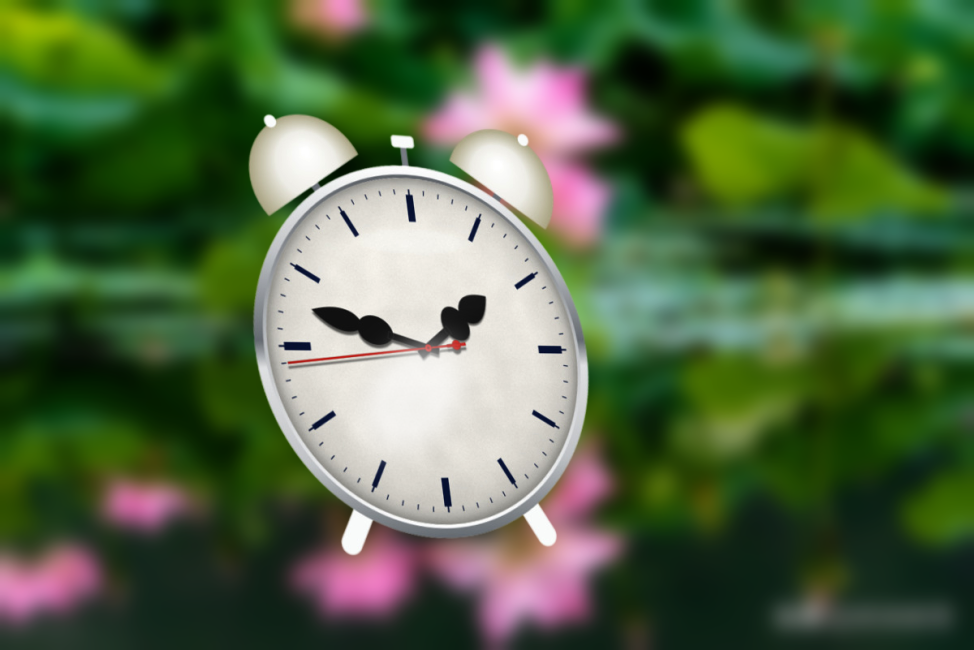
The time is 1:47:44
